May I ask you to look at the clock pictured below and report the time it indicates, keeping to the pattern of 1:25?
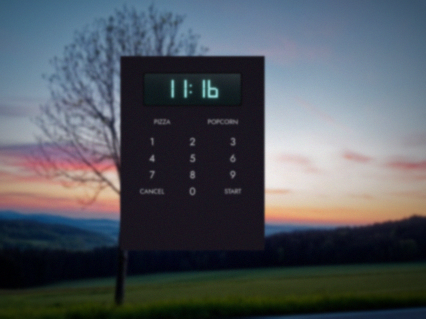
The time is 11:16
